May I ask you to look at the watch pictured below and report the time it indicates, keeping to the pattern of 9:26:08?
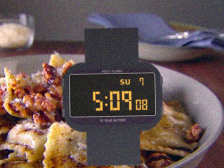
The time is 5:09:08
